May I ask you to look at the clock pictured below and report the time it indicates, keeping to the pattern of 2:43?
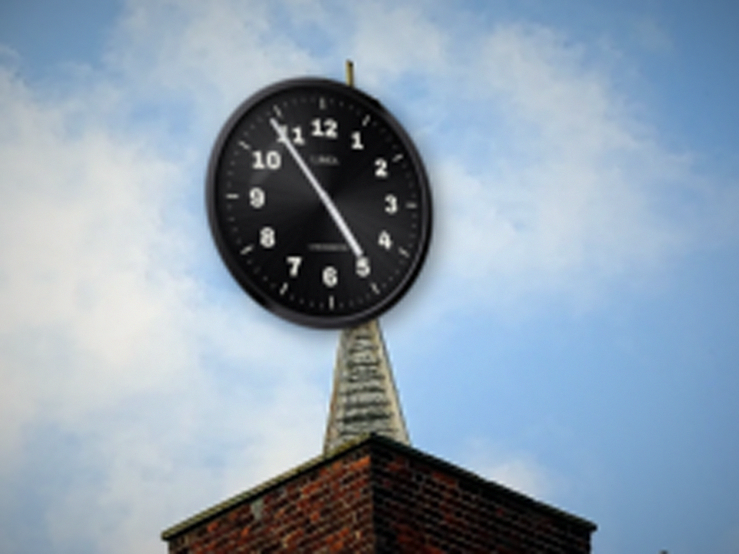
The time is 4:54
